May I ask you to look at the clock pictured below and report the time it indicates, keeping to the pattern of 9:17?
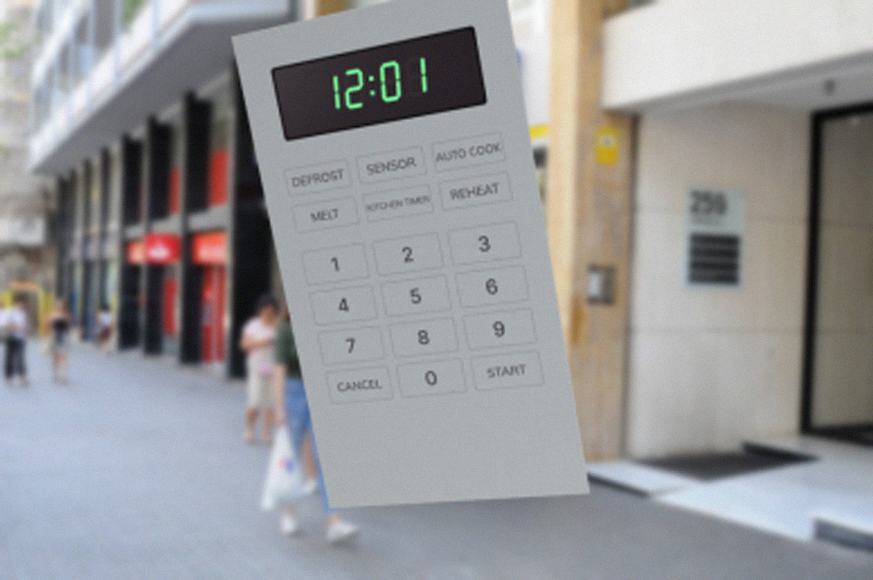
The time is 12:01
